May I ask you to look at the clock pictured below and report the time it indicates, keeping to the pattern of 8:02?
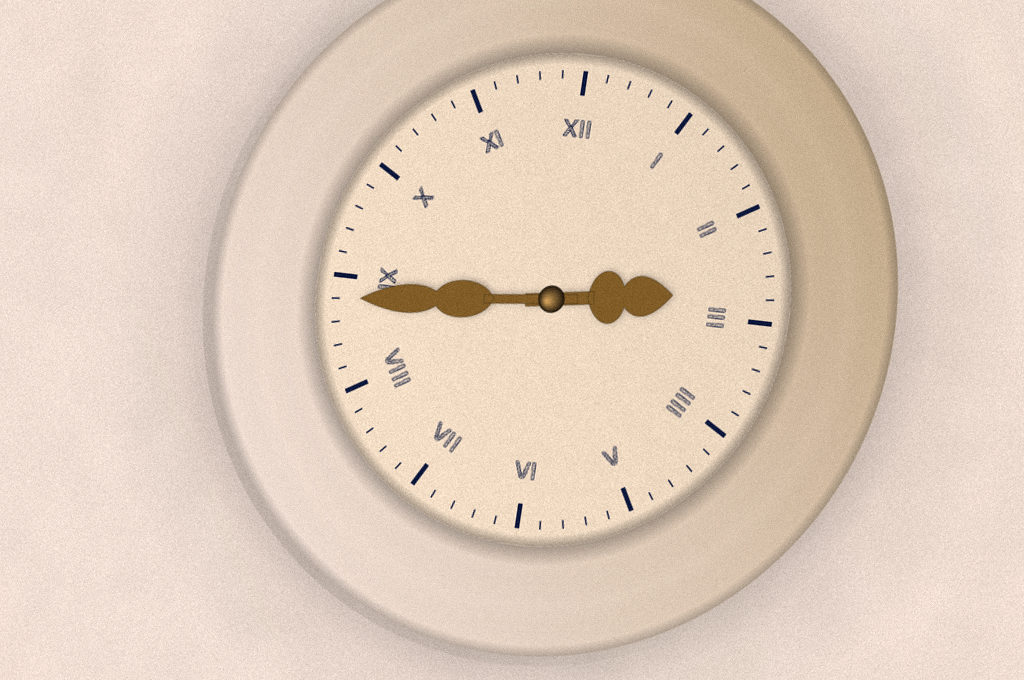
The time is 2:44
